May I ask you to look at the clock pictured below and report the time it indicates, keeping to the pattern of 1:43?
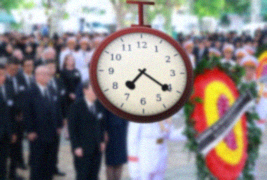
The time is 7:21
